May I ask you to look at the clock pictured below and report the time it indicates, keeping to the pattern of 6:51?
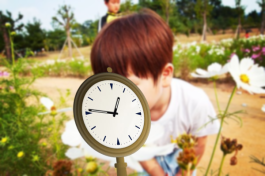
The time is 12:46
